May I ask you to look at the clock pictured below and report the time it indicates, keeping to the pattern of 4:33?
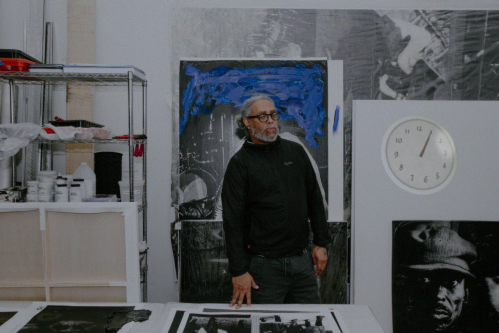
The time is 1:05
